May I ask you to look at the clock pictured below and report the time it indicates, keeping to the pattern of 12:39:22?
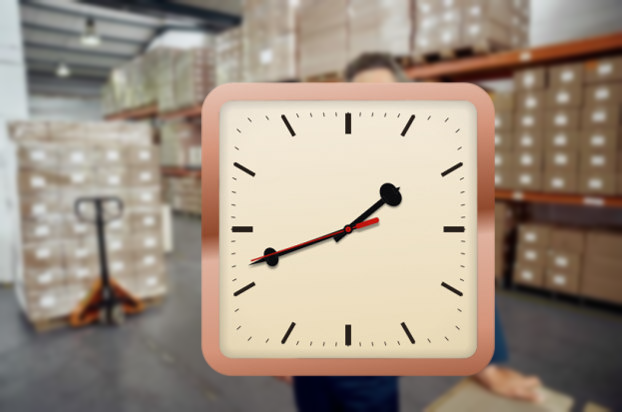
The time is 1:41:42
